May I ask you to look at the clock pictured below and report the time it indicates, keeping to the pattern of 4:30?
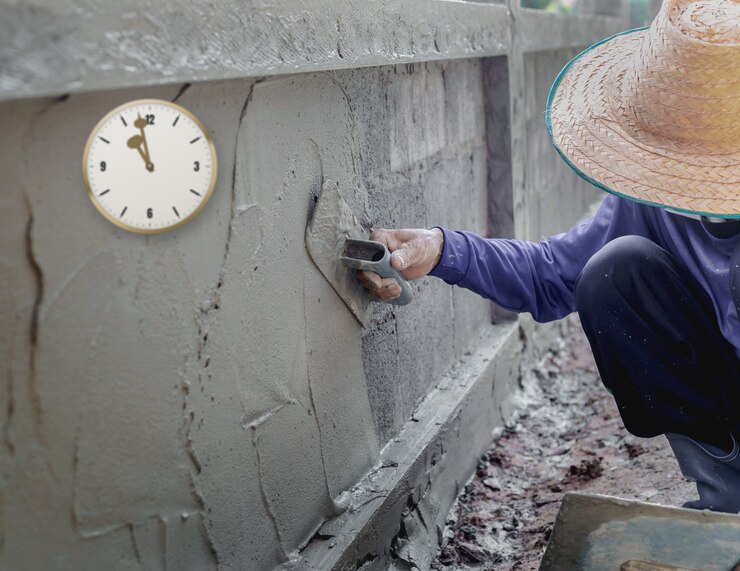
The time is 10:58
